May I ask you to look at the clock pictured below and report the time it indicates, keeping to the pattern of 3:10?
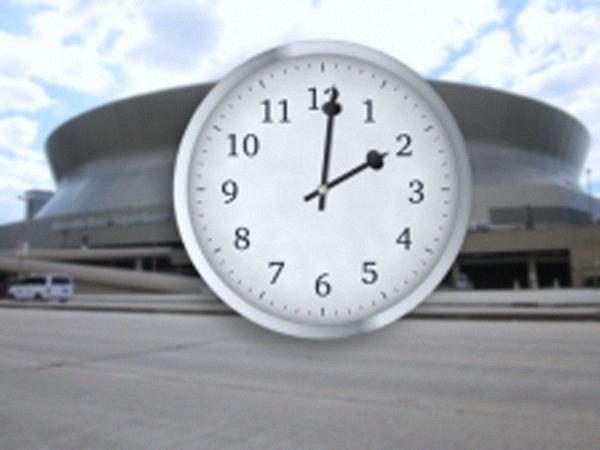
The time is 2:01
